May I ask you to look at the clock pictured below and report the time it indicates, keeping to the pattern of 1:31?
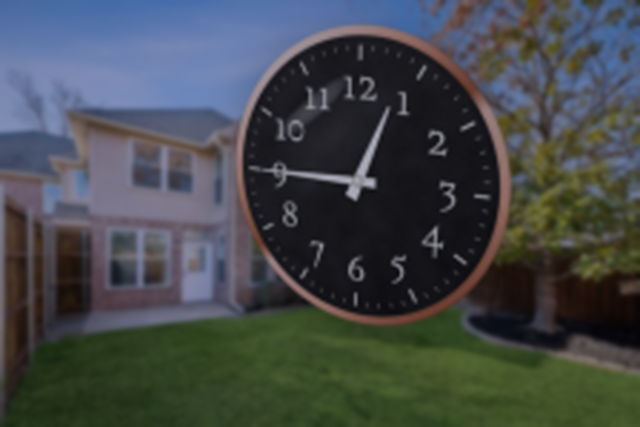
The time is 12:45
